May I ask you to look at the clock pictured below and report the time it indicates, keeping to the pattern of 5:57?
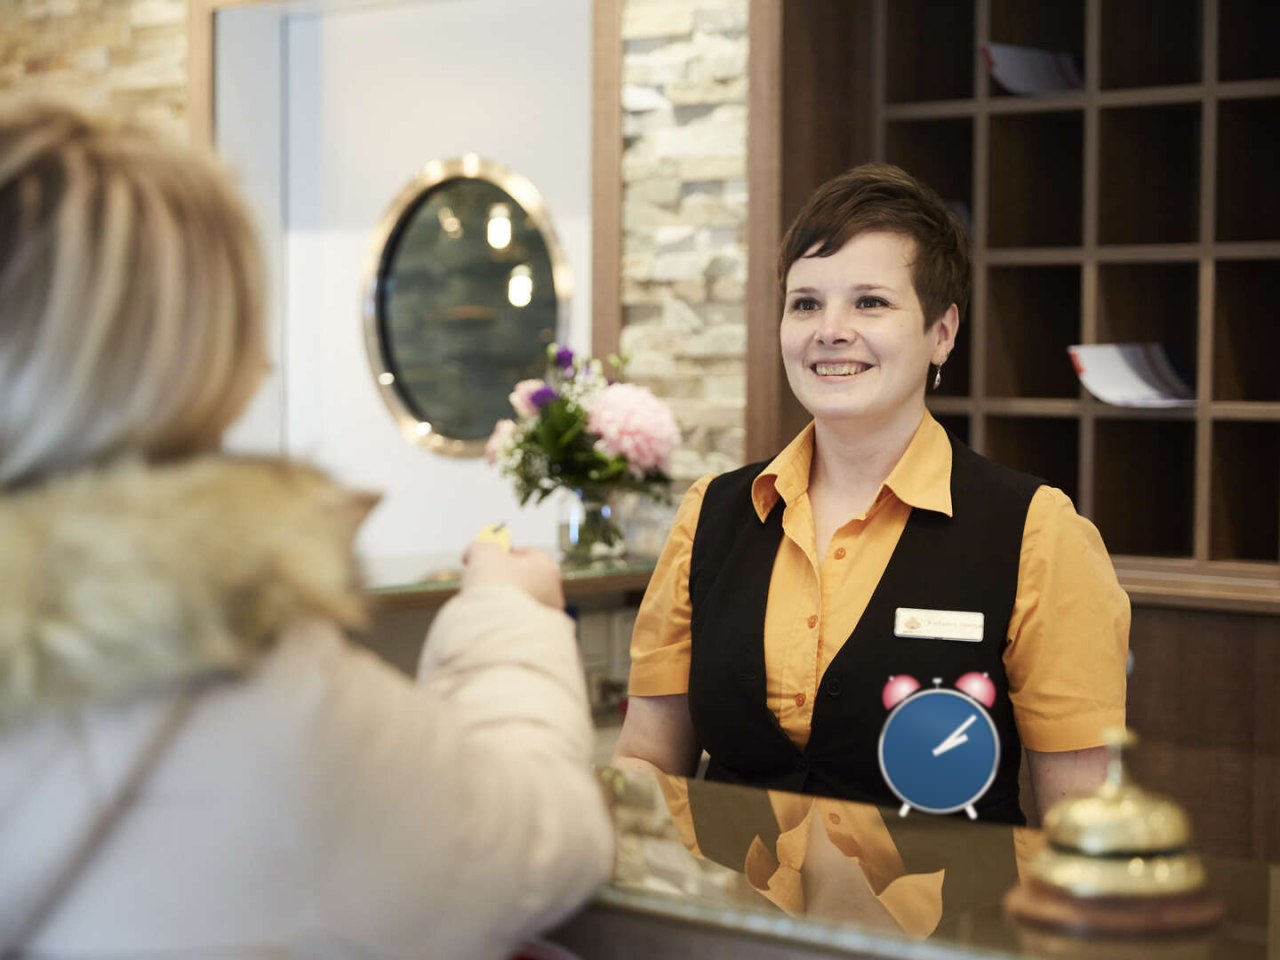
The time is 2:08
